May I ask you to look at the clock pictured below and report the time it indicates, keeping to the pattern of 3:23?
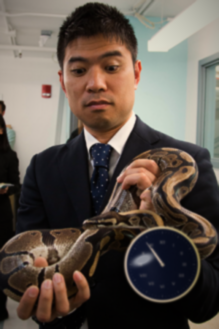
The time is 10:54
